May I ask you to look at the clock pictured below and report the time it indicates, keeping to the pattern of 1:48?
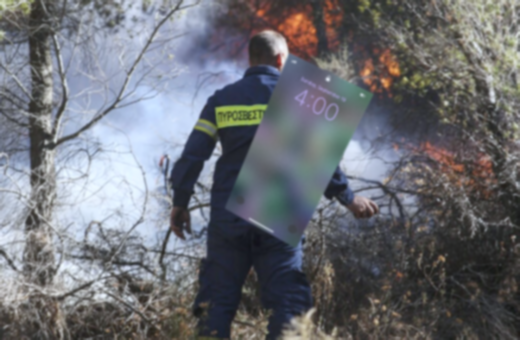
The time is 4:00
